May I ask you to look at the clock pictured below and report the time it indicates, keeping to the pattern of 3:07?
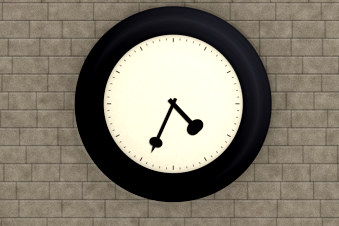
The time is 4:34
